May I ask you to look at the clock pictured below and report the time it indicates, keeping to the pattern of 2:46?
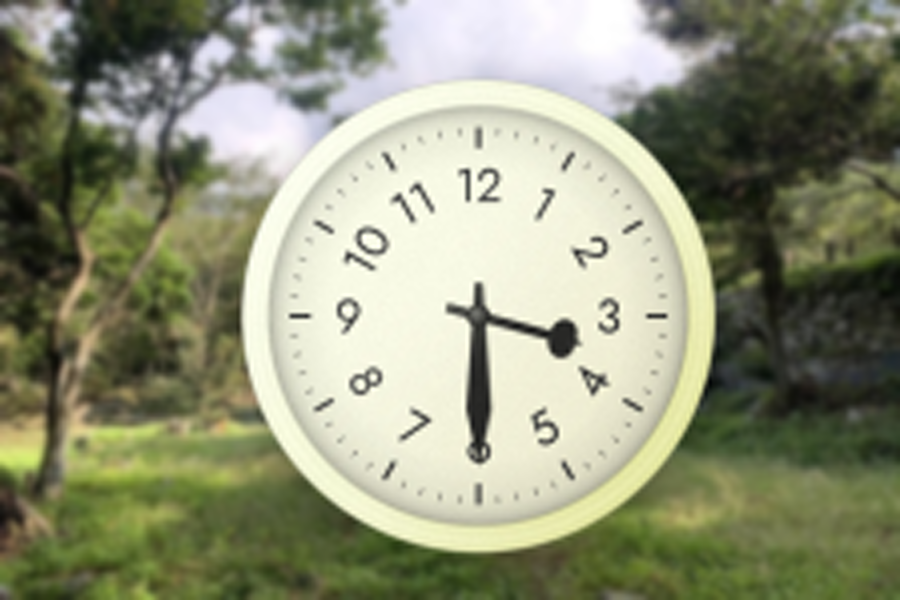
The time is 3:30
